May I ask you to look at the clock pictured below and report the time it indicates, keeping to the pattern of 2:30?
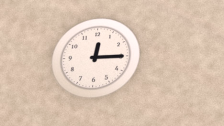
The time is 12:15
